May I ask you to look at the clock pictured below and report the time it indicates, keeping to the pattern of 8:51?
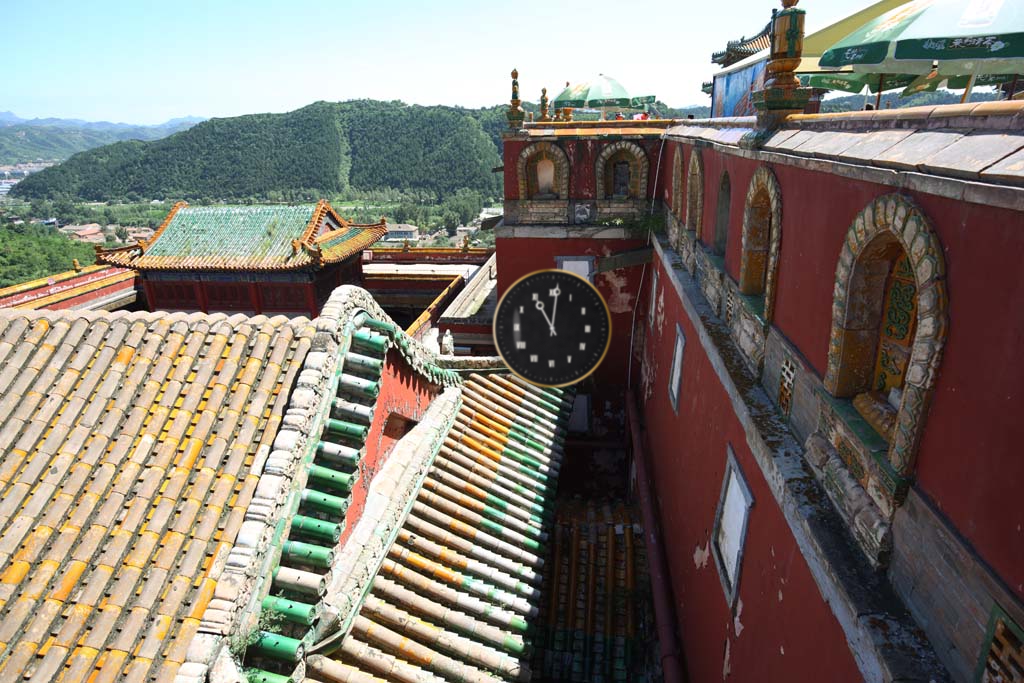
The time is 11:01
